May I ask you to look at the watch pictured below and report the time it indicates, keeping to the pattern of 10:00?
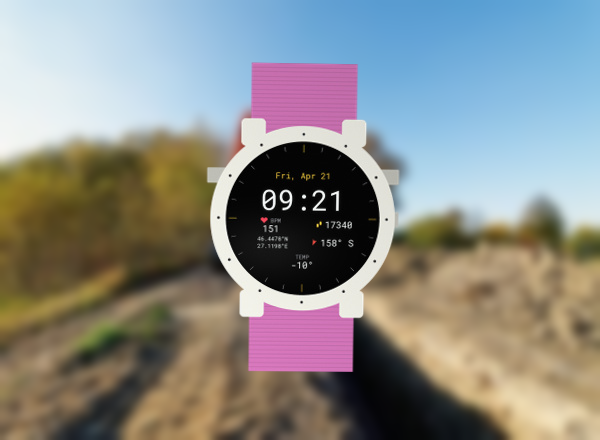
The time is 9:21
